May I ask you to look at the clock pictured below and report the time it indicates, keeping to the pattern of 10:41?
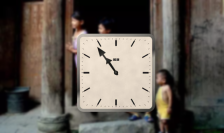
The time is 10:54
